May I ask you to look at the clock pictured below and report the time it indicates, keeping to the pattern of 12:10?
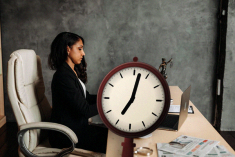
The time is 7:02
